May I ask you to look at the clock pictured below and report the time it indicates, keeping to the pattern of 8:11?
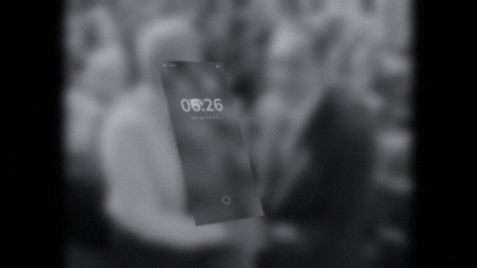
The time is 6:26
